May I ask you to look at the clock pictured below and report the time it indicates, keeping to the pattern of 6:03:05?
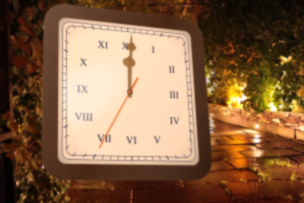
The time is 12:00:35
